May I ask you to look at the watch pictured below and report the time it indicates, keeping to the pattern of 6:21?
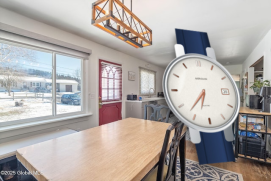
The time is 6:37
